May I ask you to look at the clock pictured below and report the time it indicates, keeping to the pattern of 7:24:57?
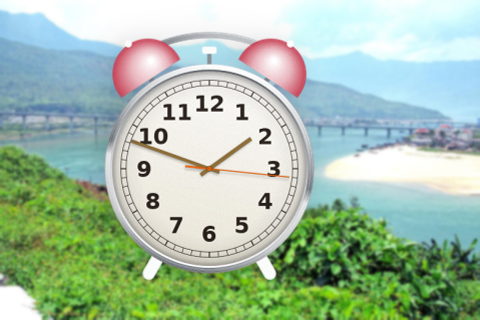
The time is 1:48:16
